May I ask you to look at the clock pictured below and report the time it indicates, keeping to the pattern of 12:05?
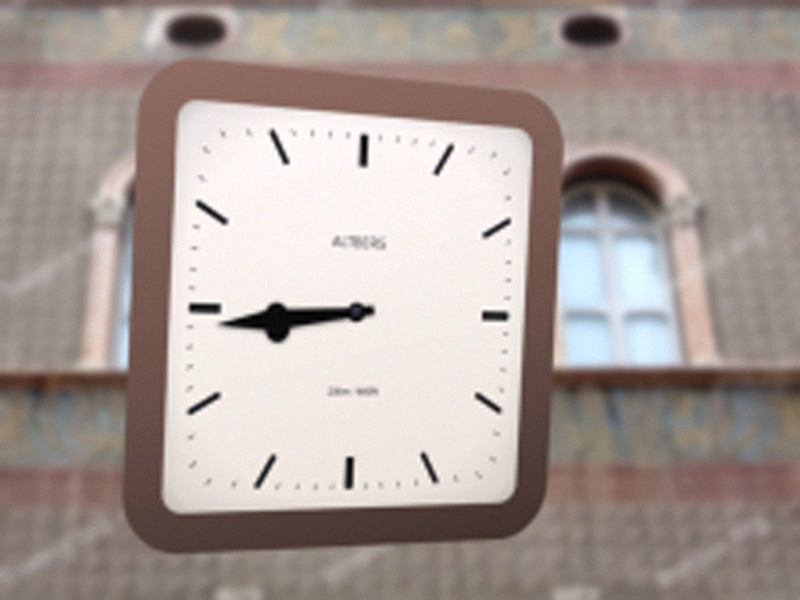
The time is 8:44
